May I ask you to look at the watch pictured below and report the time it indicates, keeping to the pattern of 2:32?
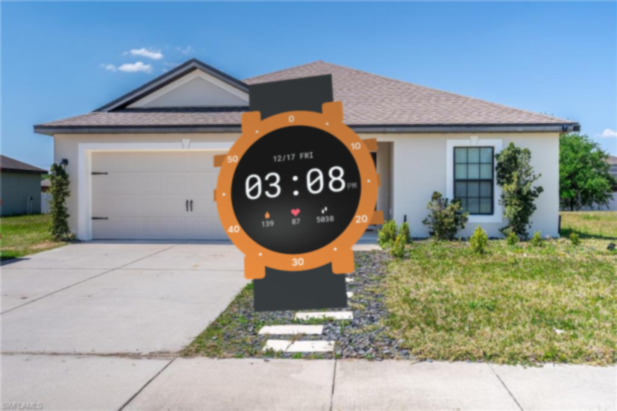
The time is 3:08
